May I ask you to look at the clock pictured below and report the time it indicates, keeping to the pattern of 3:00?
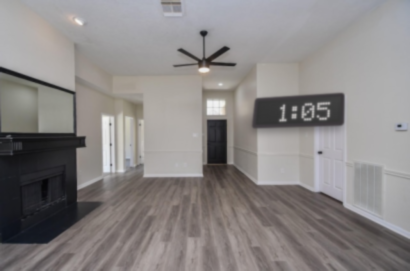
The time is 1:05
